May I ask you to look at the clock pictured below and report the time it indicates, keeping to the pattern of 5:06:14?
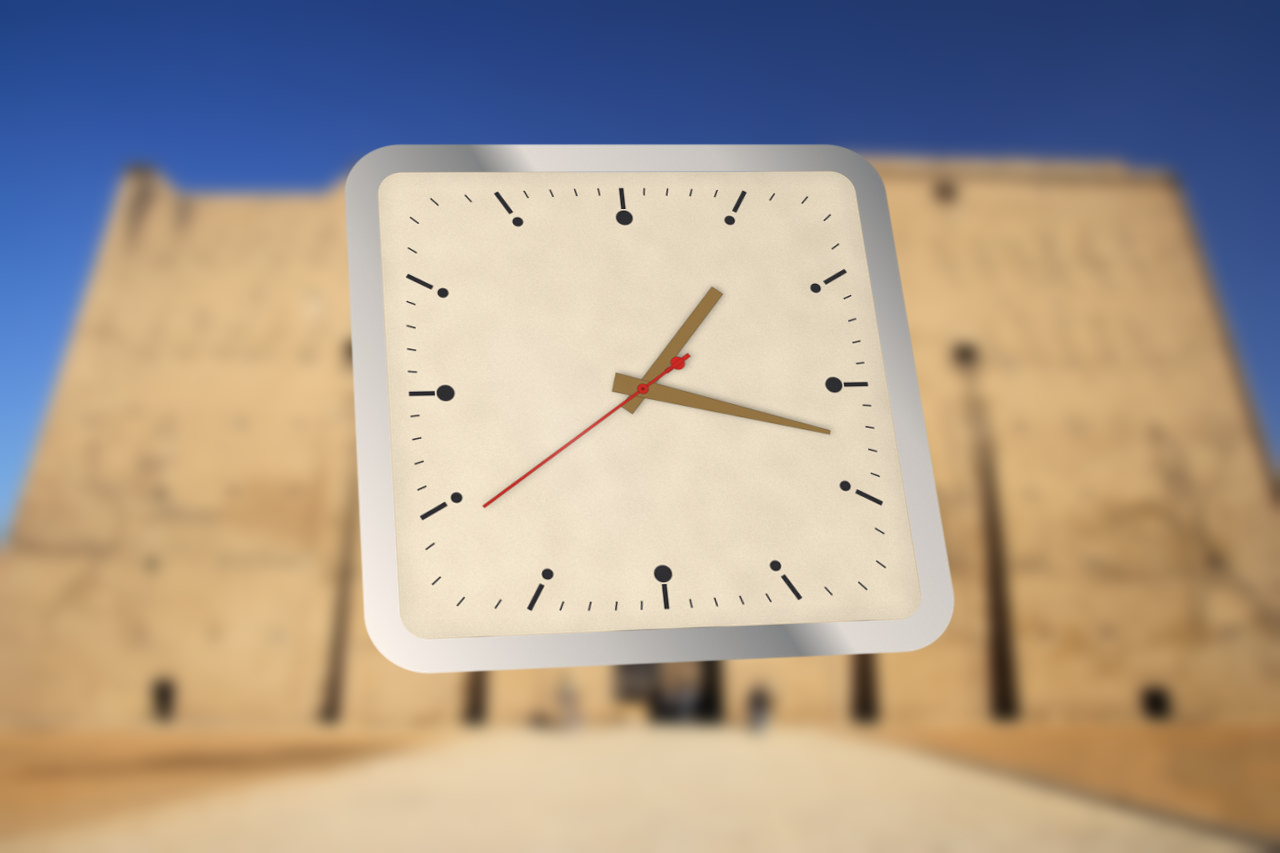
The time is 1:17:39
